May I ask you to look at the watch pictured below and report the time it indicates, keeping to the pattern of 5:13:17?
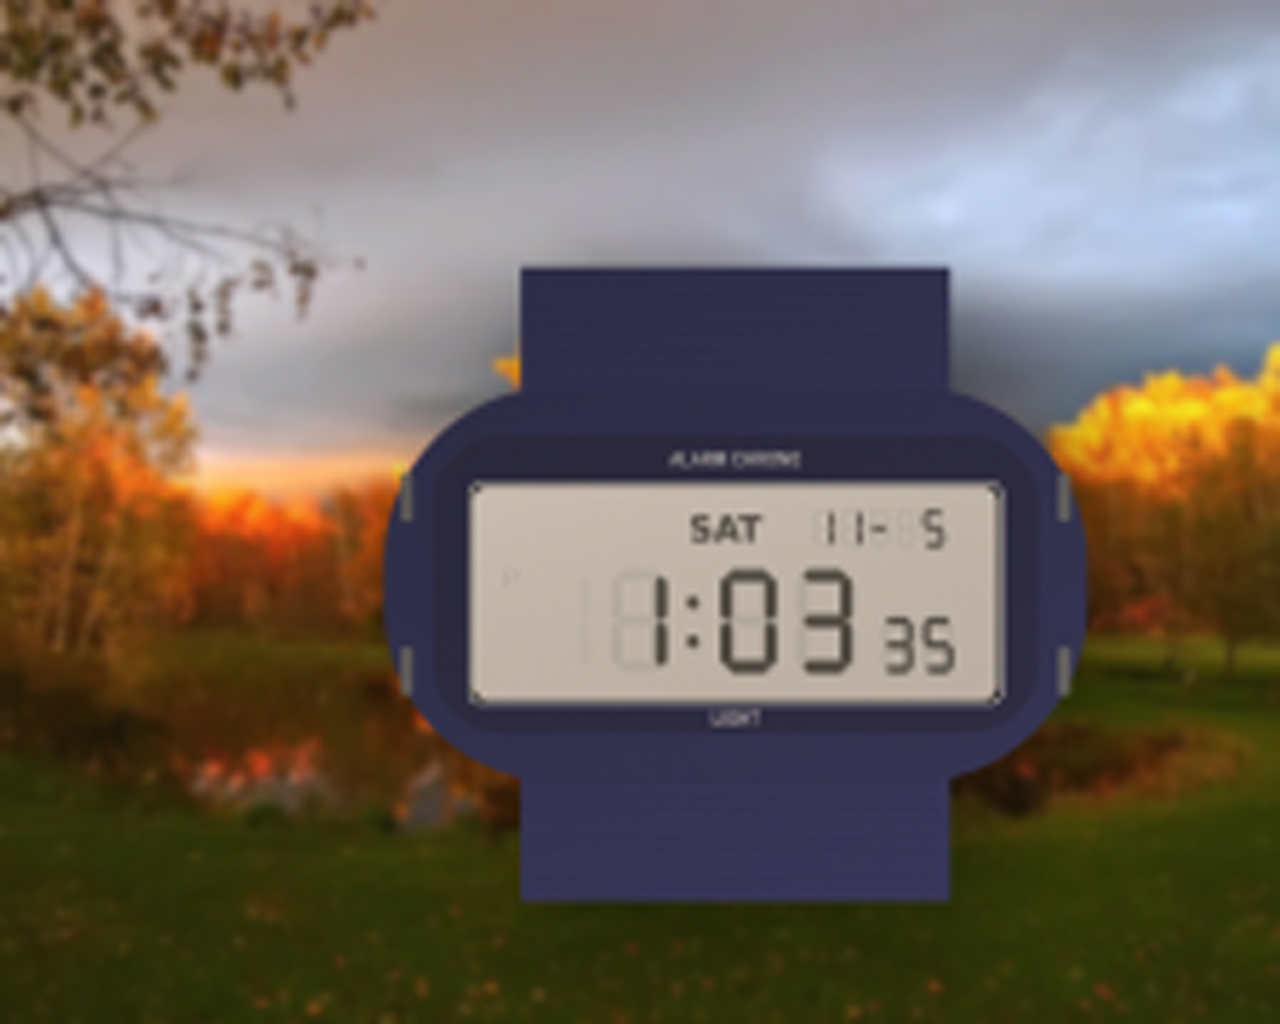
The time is 1:03:35
